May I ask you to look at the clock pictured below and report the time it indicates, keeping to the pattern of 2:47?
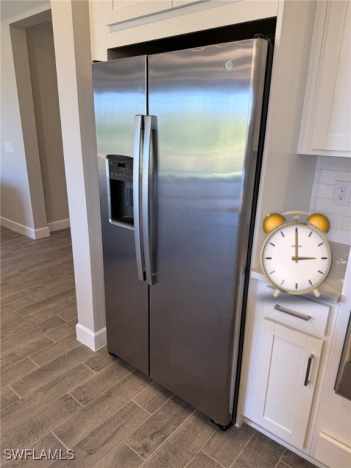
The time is 3:00
